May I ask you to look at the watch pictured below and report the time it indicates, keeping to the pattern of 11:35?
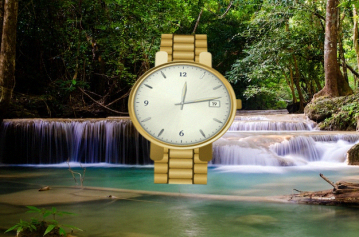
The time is 12:13
